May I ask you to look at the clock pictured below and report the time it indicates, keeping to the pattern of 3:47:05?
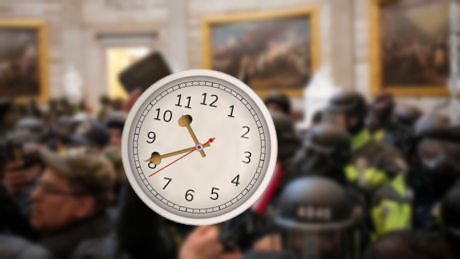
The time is 10:40:38
